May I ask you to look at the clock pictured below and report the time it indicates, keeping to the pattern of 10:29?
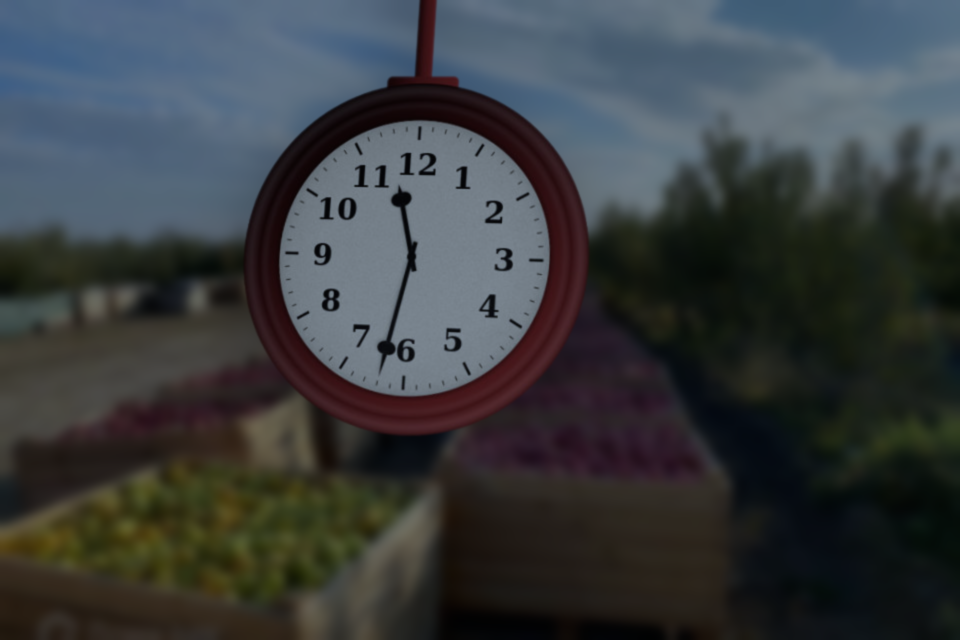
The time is 11:32
